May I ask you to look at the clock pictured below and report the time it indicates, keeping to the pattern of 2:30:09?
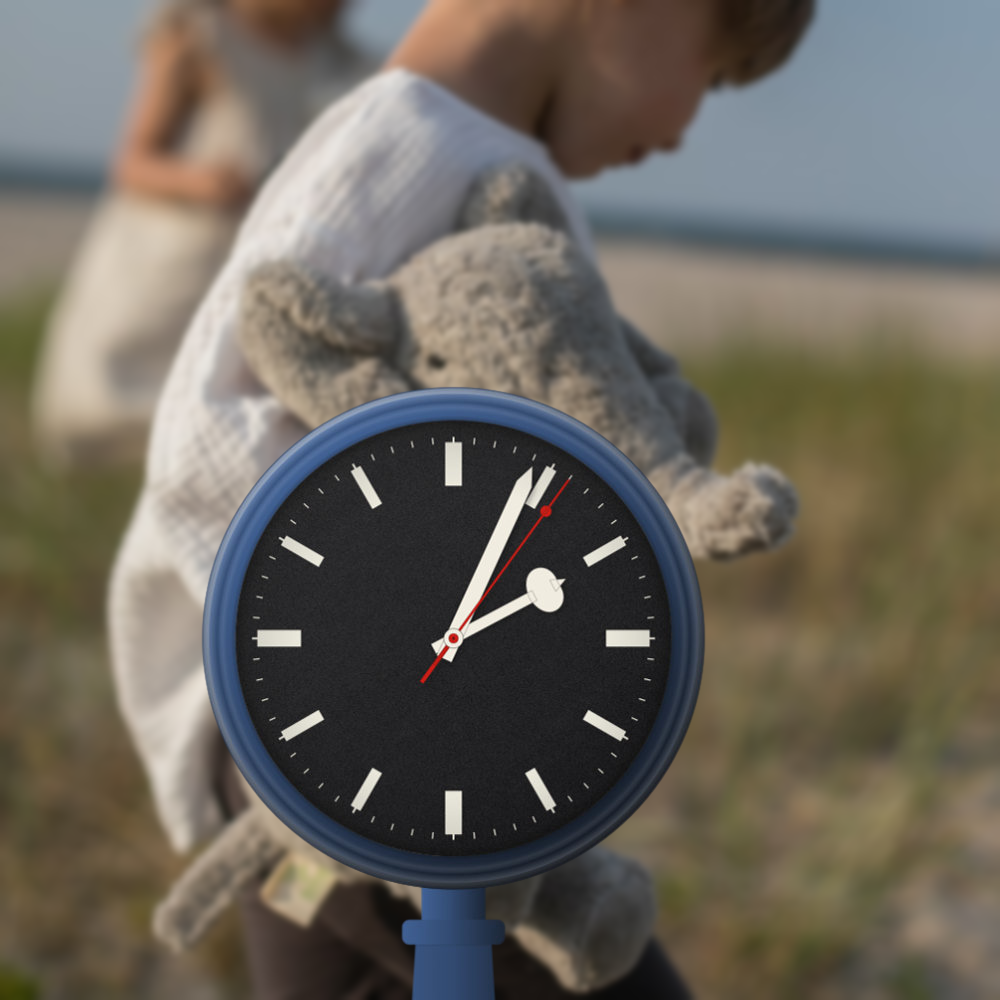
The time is 2:04:06
